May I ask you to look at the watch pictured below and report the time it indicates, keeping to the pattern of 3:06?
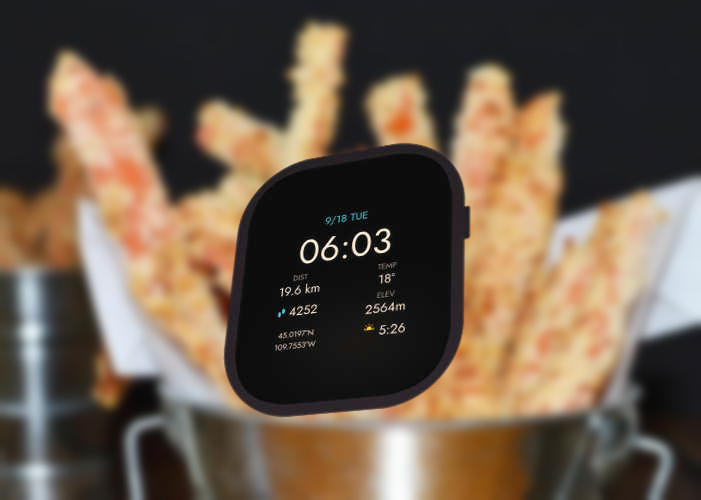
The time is 6:03
